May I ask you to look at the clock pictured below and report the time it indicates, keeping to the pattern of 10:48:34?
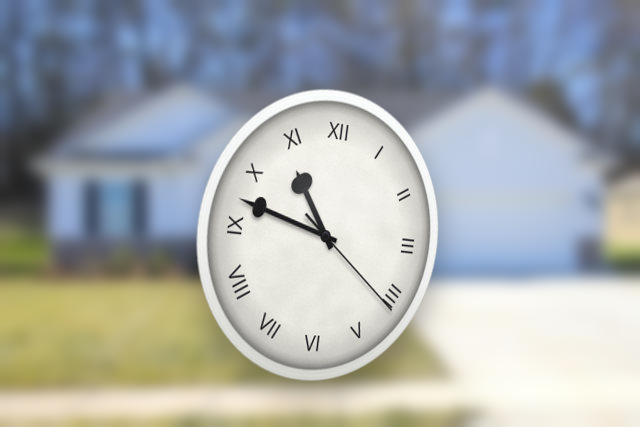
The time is 10:47:21
